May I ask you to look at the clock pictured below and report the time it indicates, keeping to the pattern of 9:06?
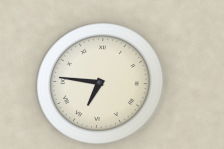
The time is 6:46
